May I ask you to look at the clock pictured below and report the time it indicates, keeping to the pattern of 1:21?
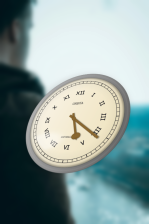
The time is 5:21
